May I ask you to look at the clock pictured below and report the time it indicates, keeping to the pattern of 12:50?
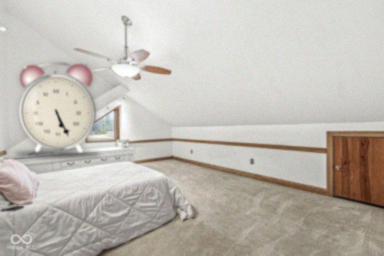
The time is 5:26
